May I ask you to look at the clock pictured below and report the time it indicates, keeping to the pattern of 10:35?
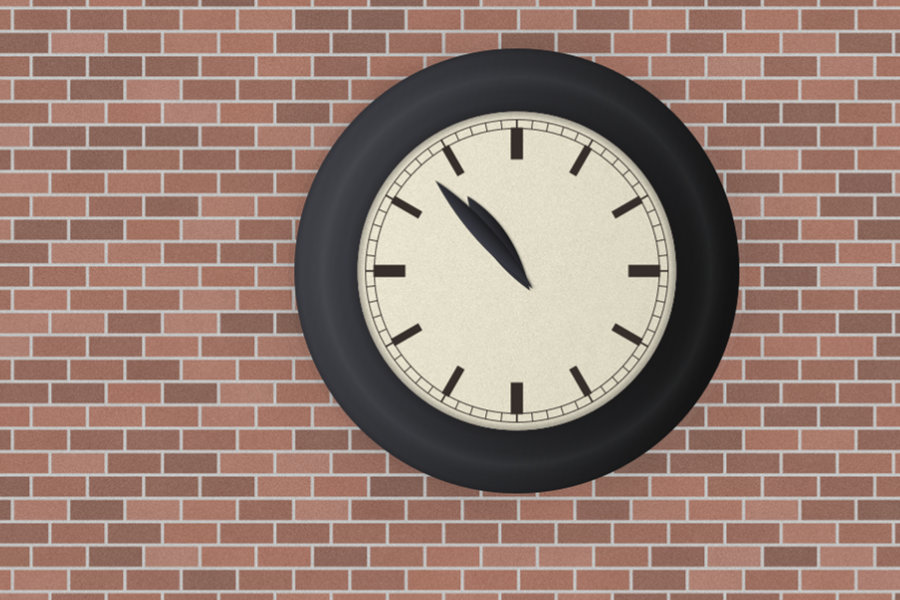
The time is 10:53
